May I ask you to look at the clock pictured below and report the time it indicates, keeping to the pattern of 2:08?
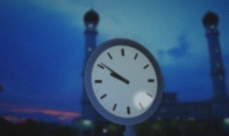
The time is 9:51
